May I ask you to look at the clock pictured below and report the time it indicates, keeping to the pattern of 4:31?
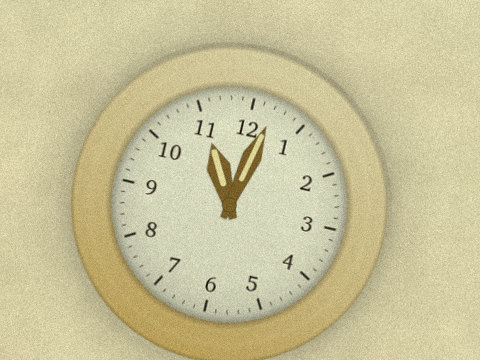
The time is 11:02
